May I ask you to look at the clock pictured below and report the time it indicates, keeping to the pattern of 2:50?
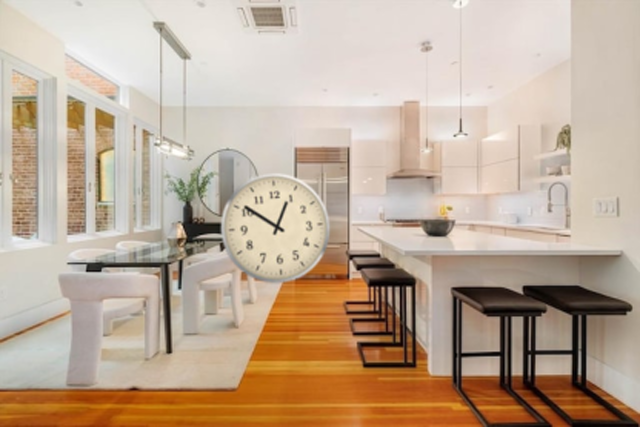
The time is 12:51
